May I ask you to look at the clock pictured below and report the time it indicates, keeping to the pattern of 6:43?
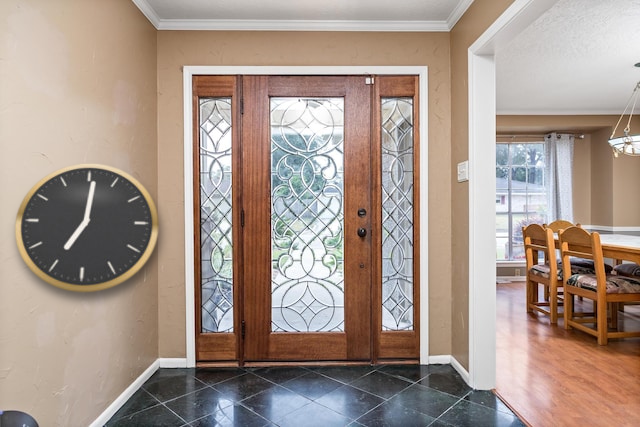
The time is 7:01
